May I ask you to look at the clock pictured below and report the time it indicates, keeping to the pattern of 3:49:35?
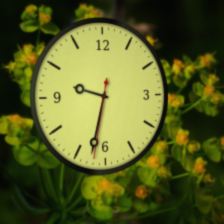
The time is 9:32:32
